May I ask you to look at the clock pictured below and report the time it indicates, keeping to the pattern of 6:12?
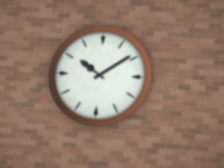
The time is 10:09
